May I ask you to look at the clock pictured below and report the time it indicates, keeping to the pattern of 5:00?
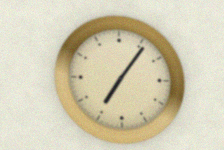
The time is 7:06
